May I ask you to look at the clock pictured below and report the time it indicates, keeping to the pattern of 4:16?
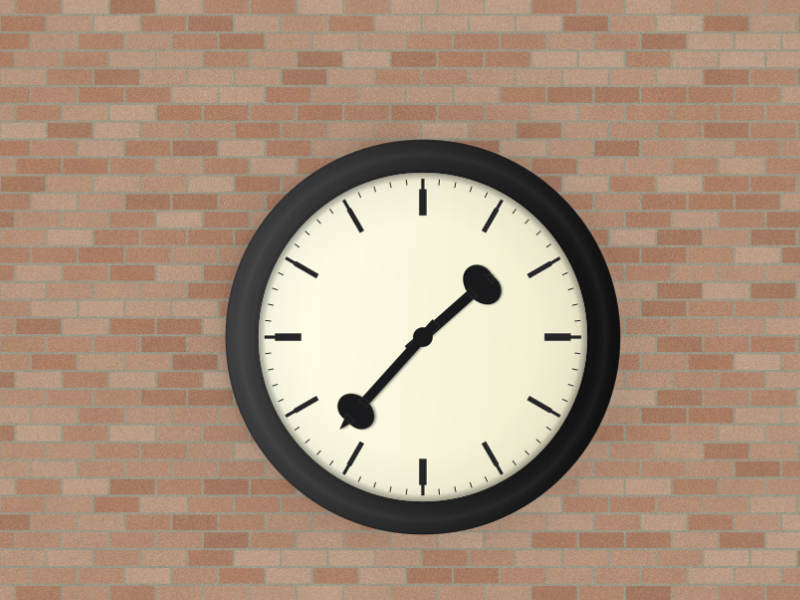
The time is 1:37
